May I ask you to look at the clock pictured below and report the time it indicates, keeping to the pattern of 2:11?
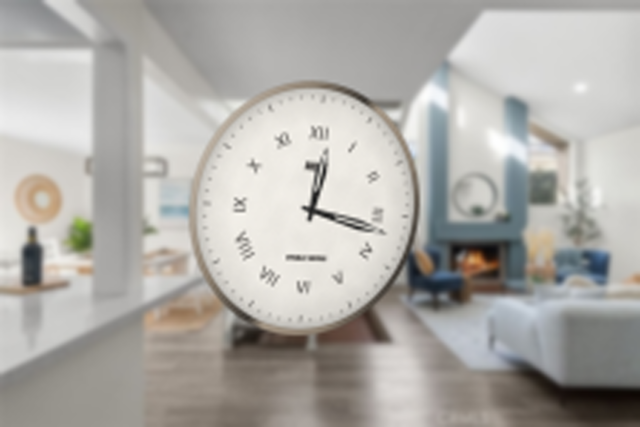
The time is 12:17
